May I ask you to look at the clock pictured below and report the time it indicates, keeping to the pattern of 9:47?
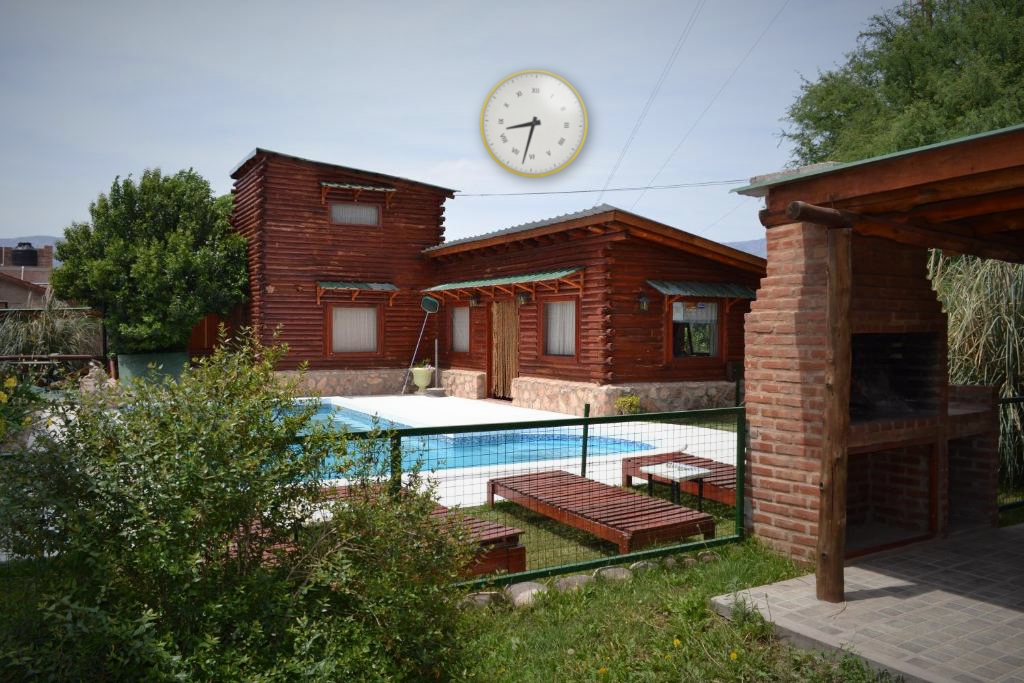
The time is 8:32
